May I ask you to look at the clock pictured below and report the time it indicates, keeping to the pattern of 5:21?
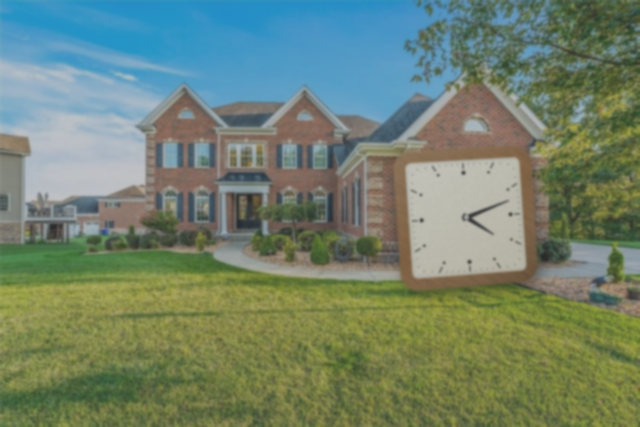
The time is 4:12
